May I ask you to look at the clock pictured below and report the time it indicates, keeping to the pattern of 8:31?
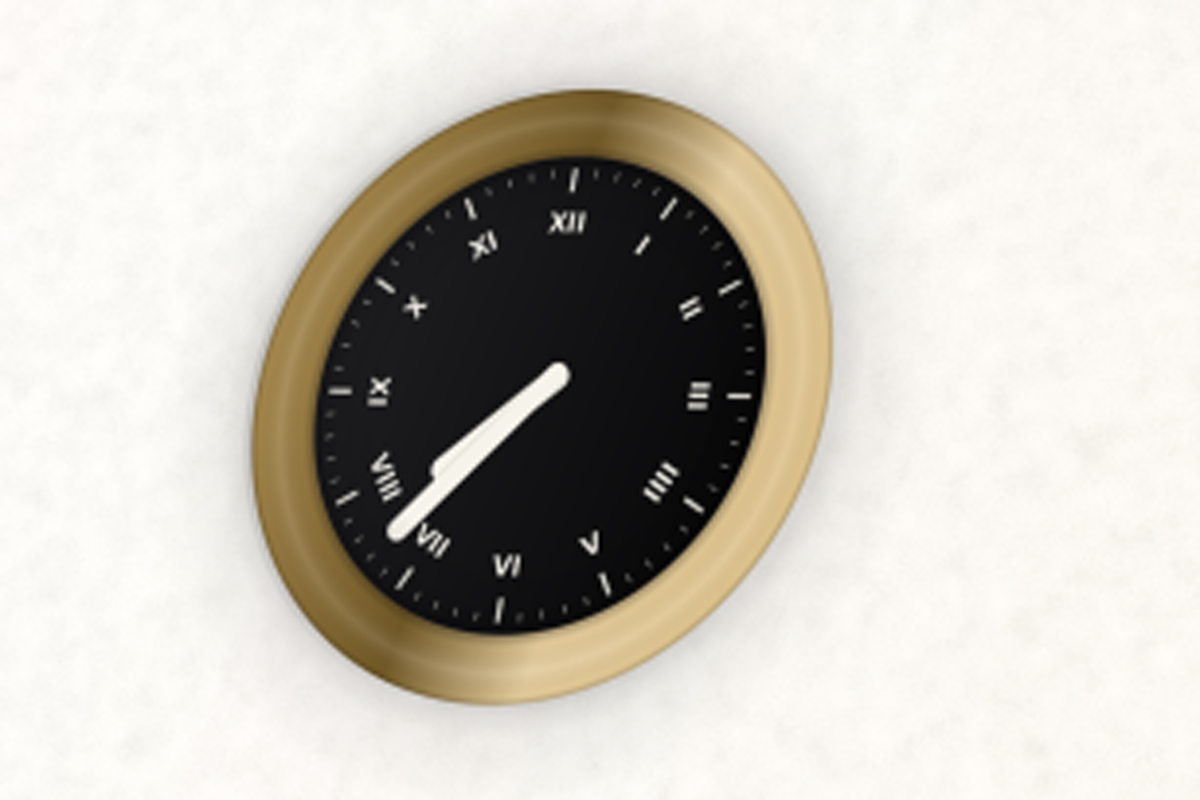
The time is 7:37
